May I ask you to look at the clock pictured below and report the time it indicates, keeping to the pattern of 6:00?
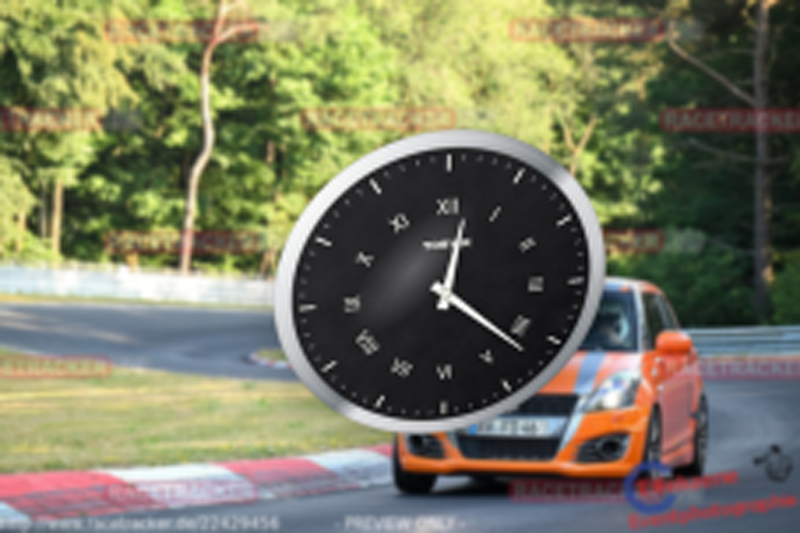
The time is 12:22
